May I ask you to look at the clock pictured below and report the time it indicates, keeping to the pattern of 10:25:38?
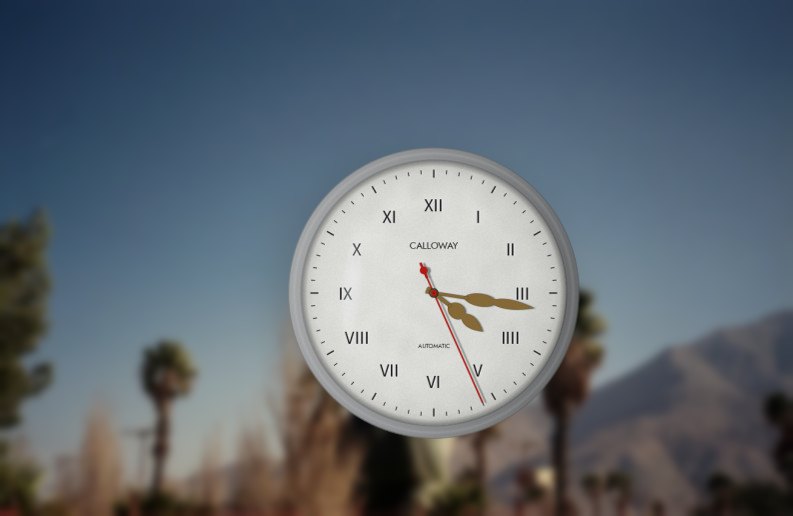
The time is 4:16:26
